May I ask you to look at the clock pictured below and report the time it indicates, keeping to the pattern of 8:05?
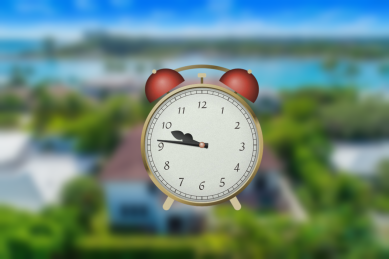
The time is 9:46
